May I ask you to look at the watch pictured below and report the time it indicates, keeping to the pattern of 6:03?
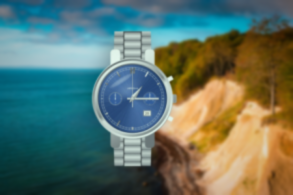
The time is 1:15
